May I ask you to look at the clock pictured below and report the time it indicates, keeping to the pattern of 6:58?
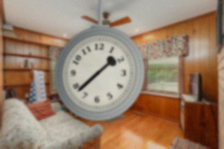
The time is 1:38
